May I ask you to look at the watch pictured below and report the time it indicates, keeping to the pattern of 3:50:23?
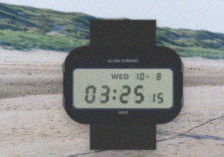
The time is 3:25:15
